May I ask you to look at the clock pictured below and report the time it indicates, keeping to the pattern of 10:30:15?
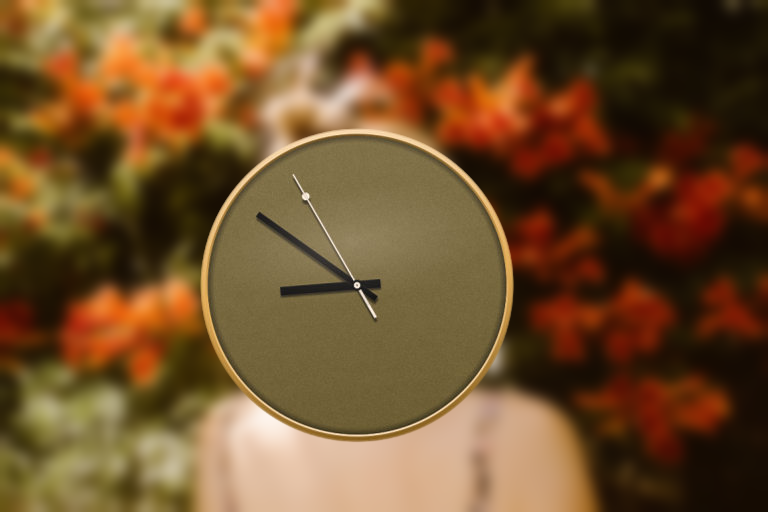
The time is 8:50:55
